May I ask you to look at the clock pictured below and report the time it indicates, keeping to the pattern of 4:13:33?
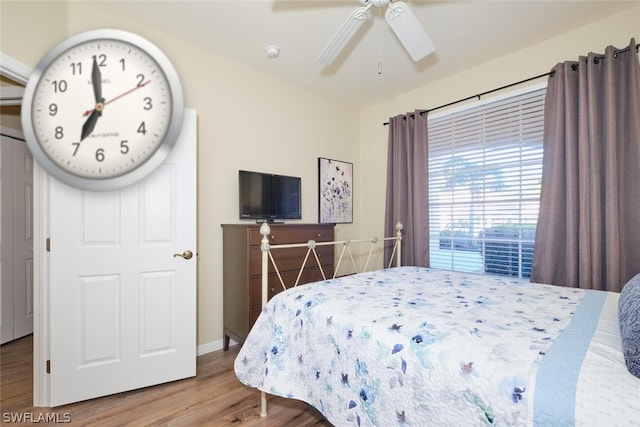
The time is 6:59:11
